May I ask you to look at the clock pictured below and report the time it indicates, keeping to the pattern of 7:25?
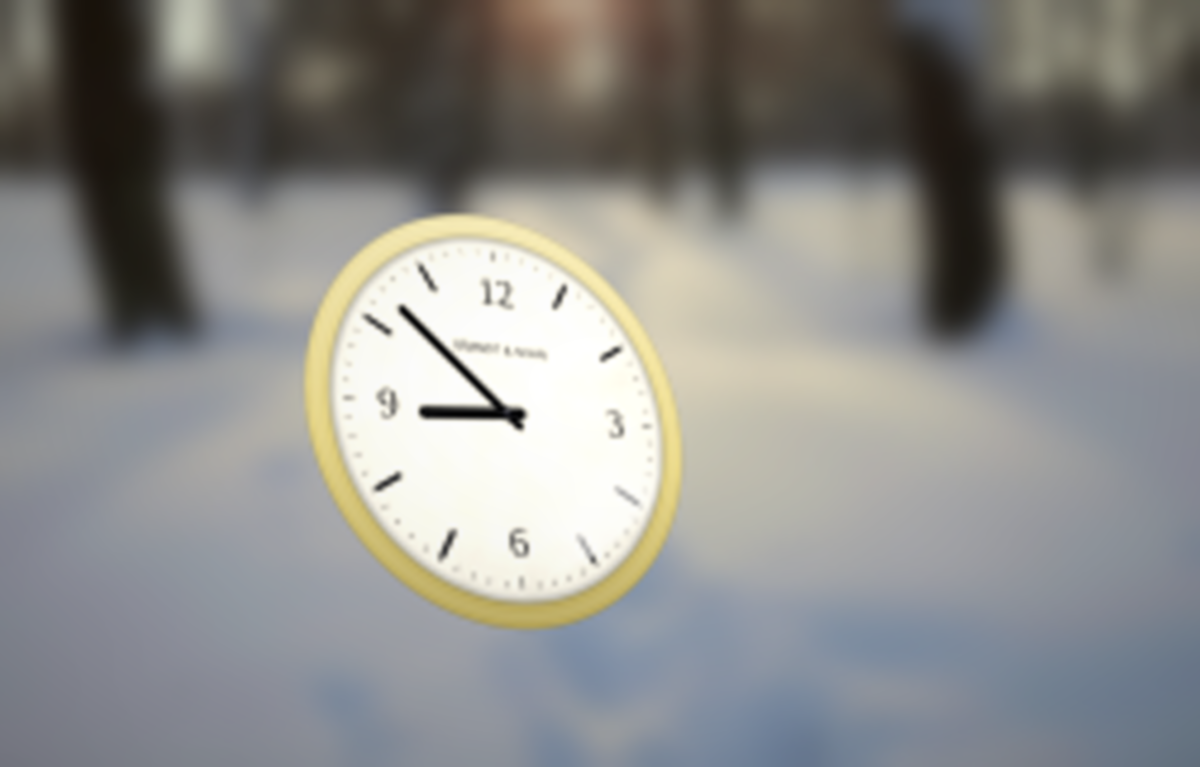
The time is 8:52
